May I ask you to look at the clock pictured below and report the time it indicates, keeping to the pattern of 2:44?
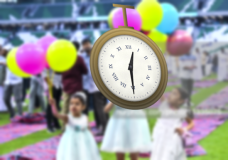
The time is 12:30
